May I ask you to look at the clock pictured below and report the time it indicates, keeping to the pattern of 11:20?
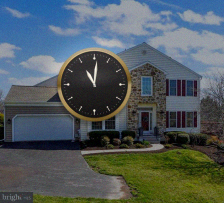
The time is 11:01
